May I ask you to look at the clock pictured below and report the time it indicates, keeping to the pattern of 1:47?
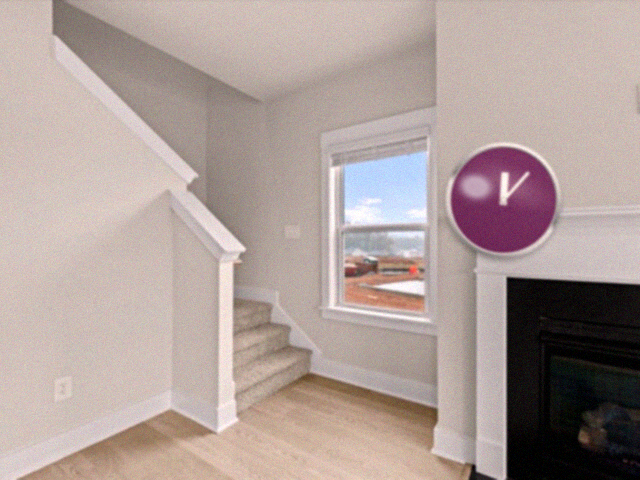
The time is 12:07
